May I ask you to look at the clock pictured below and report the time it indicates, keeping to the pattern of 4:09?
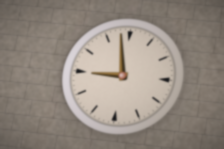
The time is 8:58
